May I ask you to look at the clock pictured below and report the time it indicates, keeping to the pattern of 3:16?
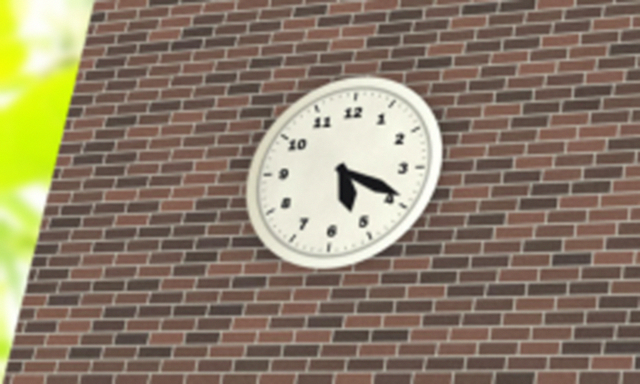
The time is 5:19
